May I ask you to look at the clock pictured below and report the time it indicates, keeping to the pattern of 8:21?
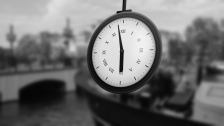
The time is 5:58
